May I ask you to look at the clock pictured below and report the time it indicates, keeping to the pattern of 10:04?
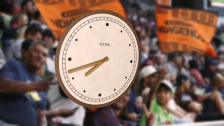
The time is 7:42
